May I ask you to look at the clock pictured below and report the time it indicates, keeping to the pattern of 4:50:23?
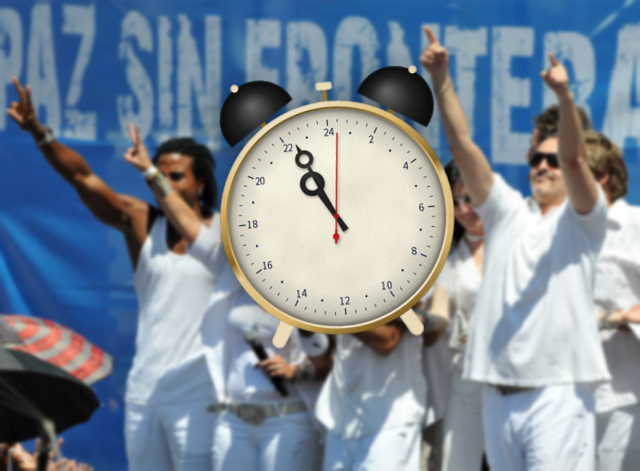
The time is 21:56:01
